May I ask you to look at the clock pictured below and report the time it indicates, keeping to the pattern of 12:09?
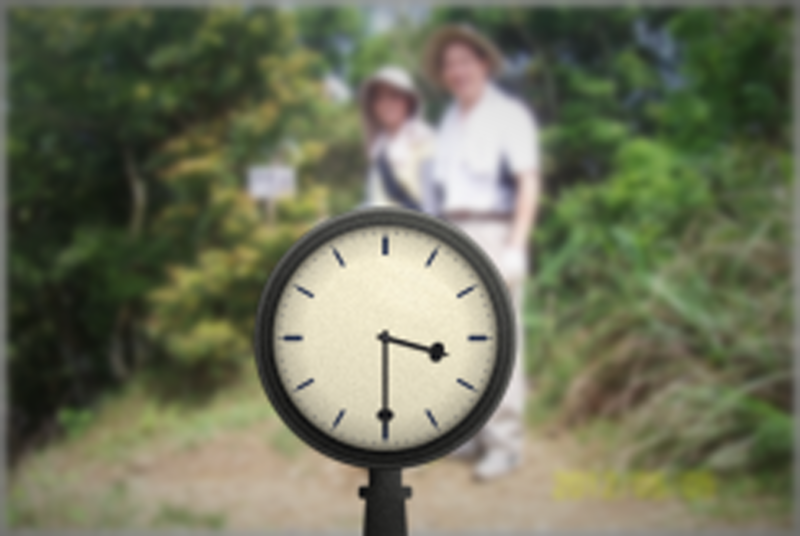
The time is 3:30
